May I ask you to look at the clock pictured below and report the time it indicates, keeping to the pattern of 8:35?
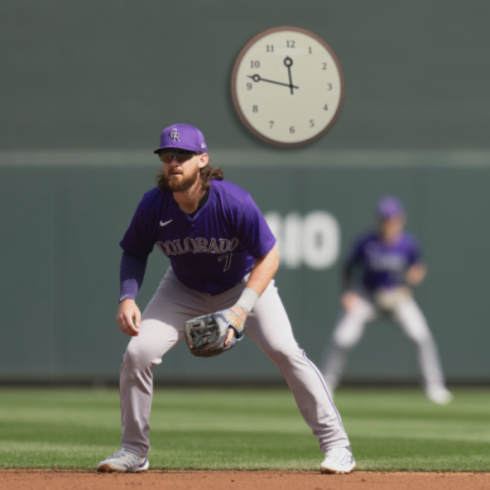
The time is 11:47
